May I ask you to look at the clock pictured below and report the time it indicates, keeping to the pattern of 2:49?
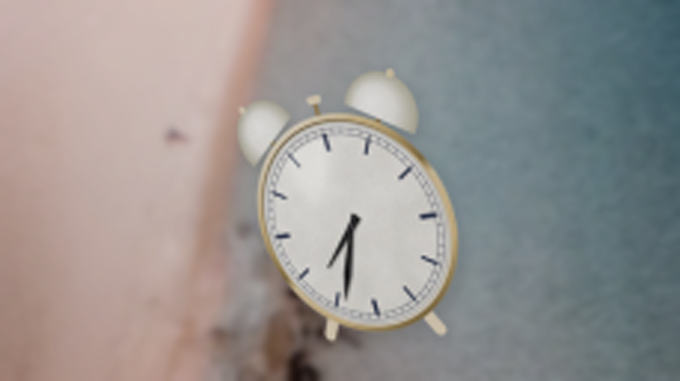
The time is 7:34
